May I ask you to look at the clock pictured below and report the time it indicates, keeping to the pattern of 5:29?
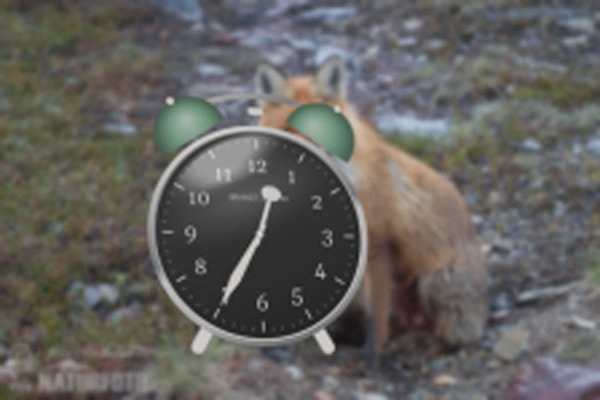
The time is 12:35
